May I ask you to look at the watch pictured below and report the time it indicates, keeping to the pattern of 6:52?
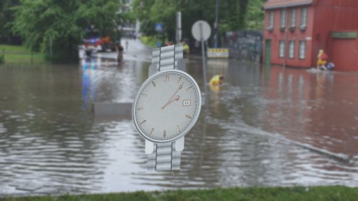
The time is 2:07
